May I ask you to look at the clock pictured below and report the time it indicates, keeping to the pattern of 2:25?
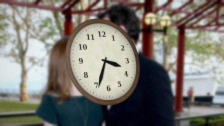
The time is 3:34
